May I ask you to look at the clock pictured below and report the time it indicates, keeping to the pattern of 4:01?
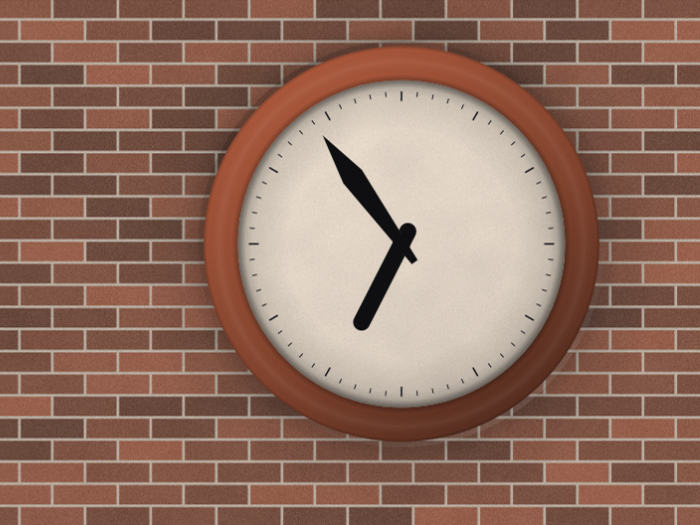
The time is 6:54
